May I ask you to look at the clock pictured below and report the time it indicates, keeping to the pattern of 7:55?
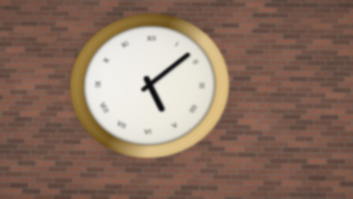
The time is 5:08
